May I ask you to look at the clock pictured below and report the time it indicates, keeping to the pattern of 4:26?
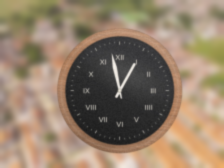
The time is 12:58
